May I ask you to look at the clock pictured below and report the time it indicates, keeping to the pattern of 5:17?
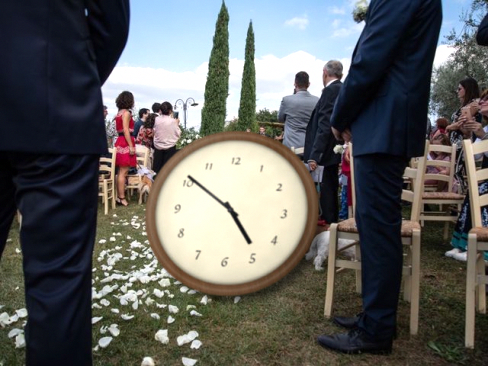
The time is 4:51
